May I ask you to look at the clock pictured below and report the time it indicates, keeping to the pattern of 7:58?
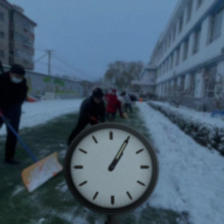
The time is 1:05
